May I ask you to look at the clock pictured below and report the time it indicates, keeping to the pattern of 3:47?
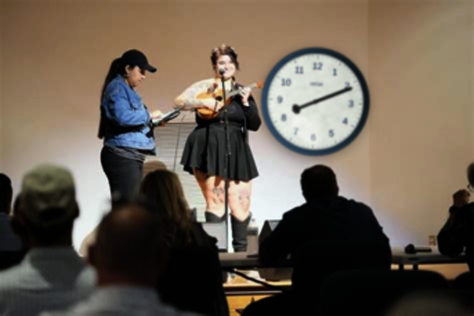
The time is 8:11
